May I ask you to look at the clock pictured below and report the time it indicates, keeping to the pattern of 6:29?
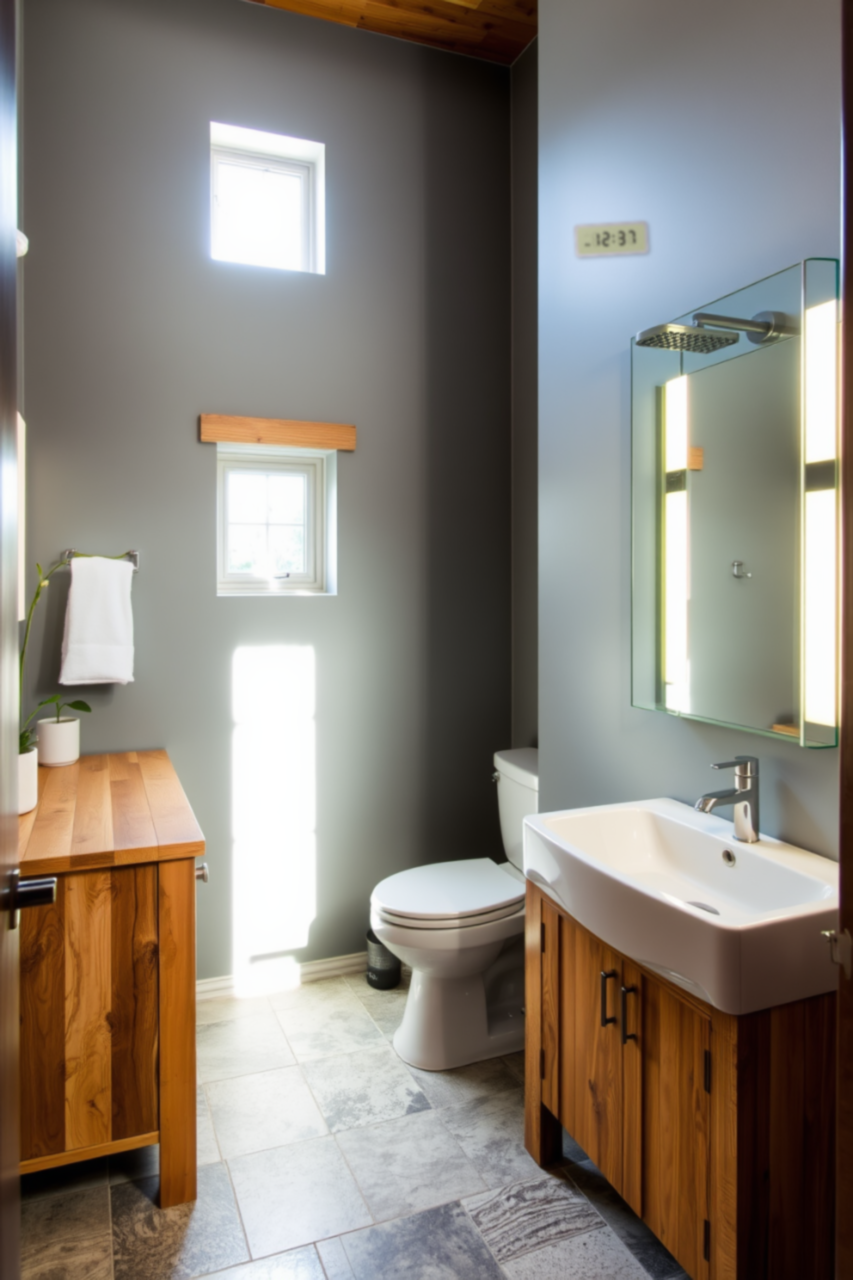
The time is 12:37
